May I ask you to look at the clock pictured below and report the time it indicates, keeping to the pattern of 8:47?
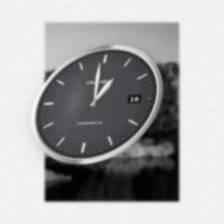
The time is 12:59
